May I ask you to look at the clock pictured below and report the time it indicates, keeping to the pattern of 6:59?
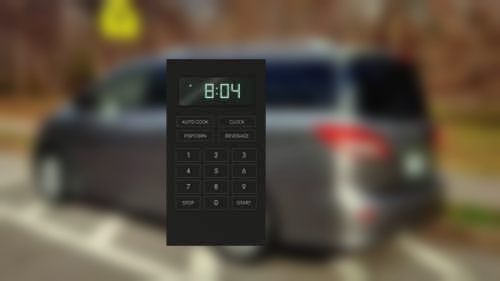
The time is 8:04
